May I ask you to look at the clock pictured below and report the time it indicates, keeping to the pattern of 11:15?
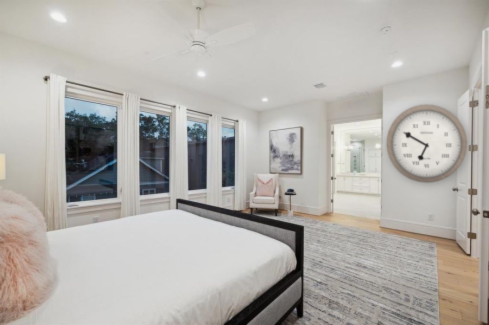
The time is 6:50
